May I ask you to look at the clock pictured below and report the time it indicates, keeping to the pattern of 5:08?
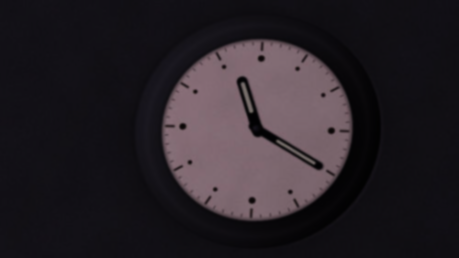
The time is 11:20
